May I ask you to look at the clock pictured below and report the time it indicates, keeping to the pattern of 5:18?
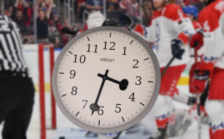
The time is 3:32
